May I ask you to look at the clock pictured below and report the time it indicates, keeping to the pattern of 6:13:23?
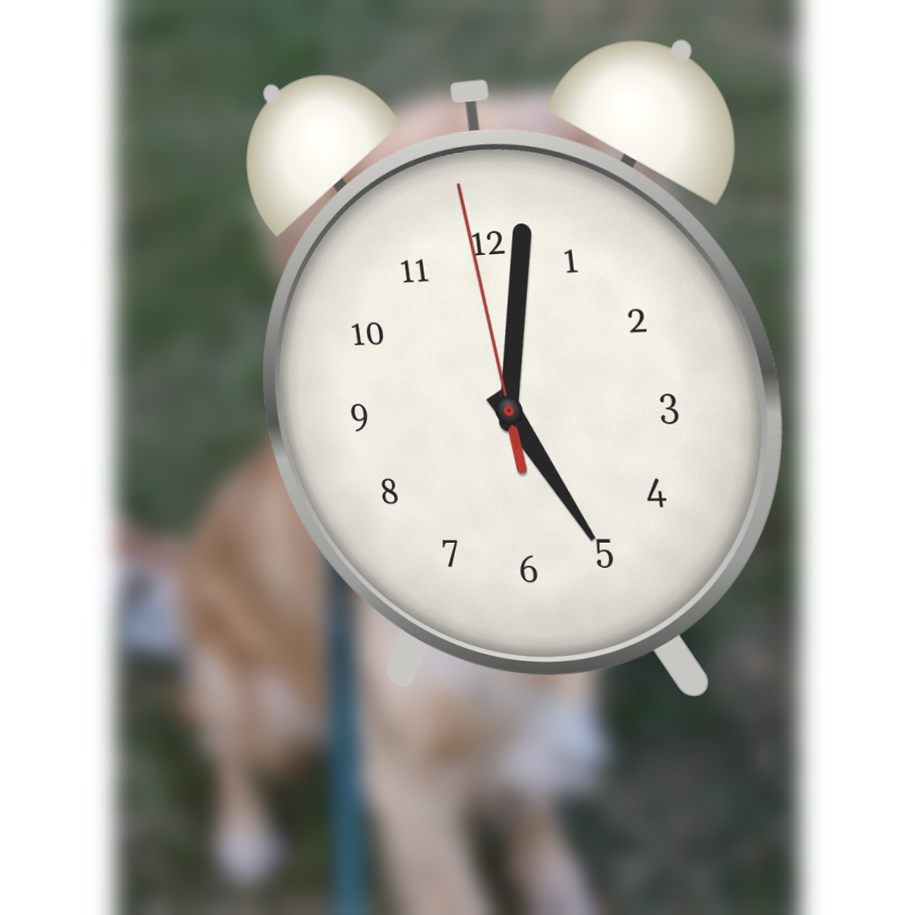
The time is 5:01:59
